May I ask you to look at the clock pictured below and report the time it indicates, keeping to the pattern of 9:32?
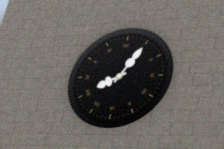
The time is 8:05
